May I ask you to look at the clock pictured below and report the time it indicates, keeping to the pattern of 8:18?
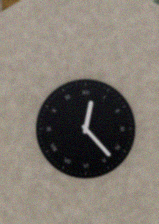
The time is 12:23
